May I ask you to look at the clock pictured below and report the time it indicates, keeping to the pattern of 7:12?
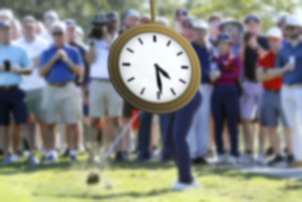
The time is 4:29
